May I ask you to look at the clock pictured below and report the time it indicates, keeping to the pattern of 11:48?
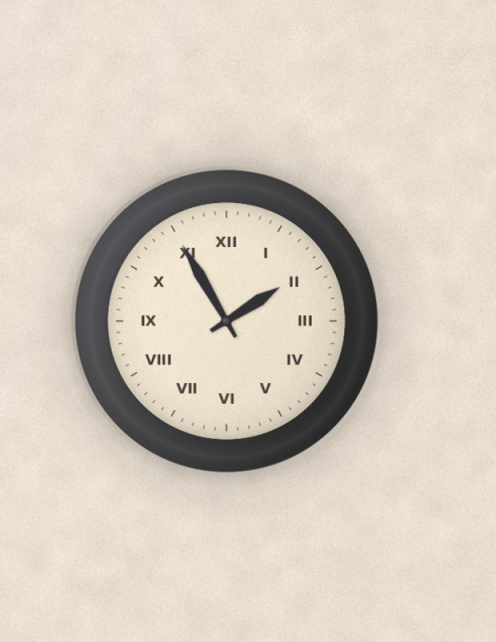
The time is 1:55
